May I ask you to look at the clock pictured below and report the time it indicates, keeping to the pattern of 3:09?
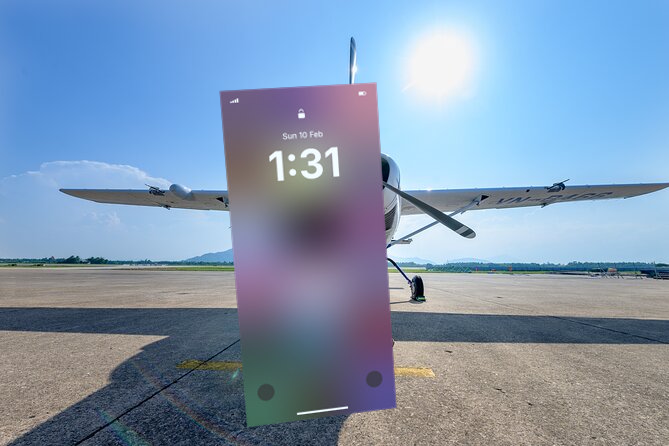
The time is 1:31
